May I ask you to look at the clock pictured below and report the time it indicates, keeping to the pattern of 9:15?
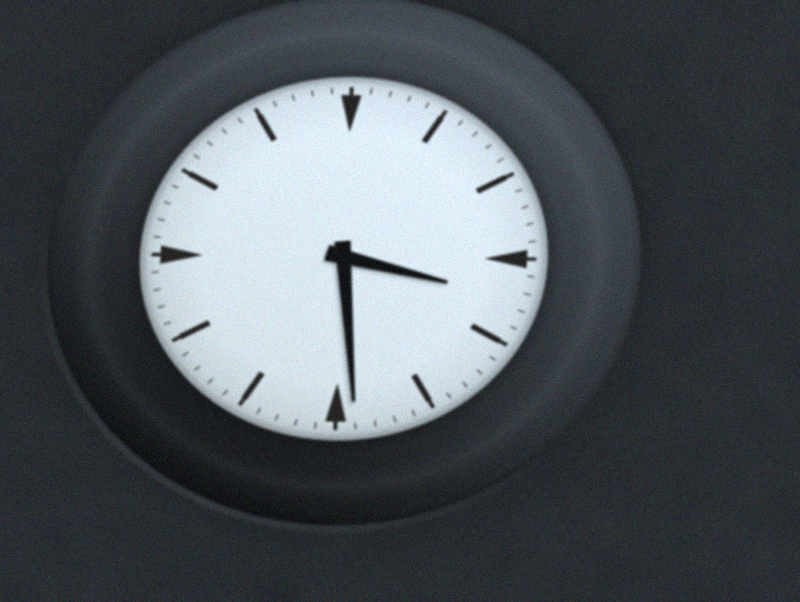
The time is 3:29
